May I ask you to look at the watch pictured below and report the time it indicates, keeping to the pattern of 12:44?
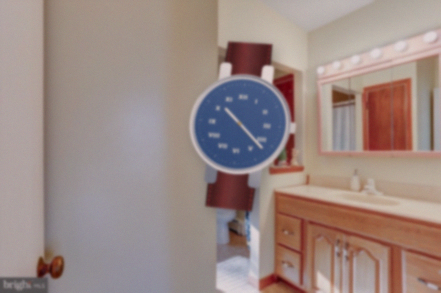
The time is 10:22
